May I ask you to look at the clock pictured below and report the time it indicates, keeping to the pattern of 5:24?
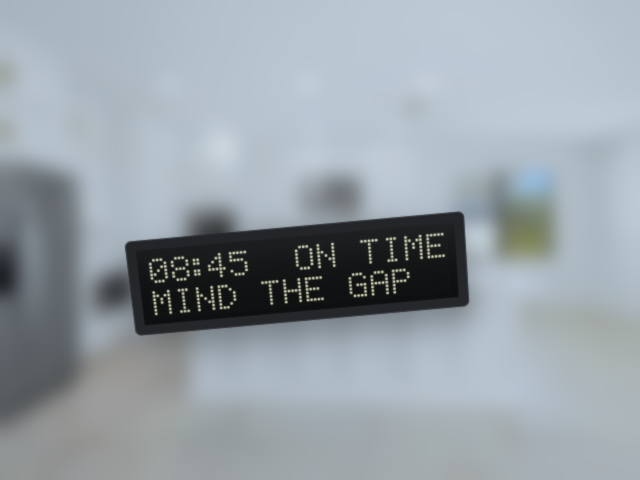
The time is 8:45
